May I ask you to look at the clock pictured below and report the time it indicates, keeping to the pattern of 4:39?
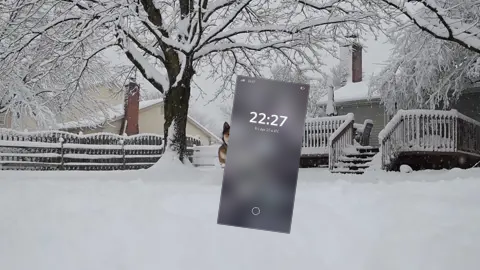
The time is 22:27
